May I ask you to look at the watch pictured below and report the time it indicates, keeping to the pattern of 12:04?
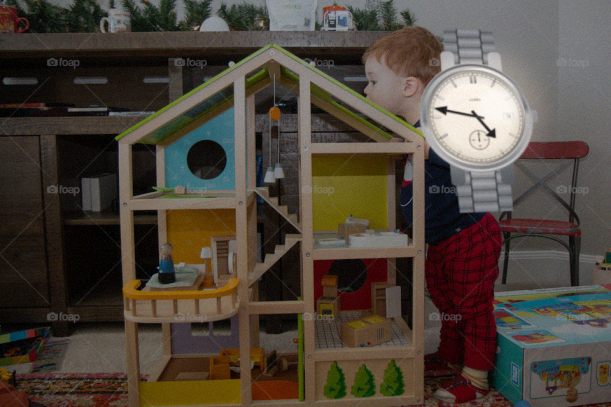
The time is 4:47
